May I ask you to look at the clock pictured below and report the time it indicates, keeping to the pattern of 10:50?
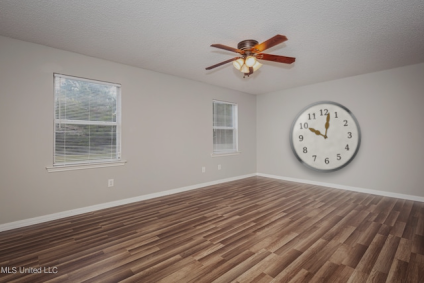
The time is 10:02
